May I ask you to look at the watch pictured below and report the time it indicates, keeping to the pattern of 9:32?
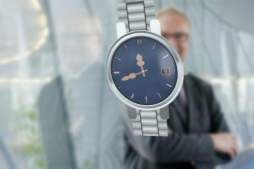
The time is 11:42
